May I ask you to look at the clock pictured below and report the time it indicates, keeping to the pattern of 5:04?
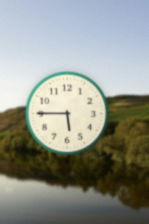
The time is 5:45
